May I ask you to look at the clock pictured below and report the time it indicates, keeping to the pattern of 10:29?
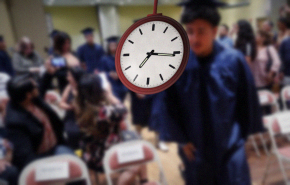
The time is 7:16
